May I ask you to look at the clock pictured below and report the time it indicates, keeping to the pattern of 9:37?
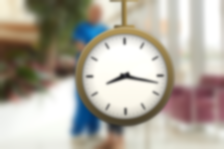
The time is 8:17
